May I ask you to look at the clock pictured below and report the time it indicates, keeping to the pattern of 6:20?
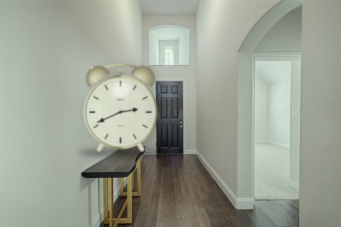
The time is 2:41
